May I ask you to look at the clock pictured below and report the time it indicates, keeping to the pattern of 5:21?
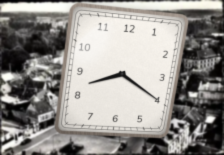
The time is 8:20
